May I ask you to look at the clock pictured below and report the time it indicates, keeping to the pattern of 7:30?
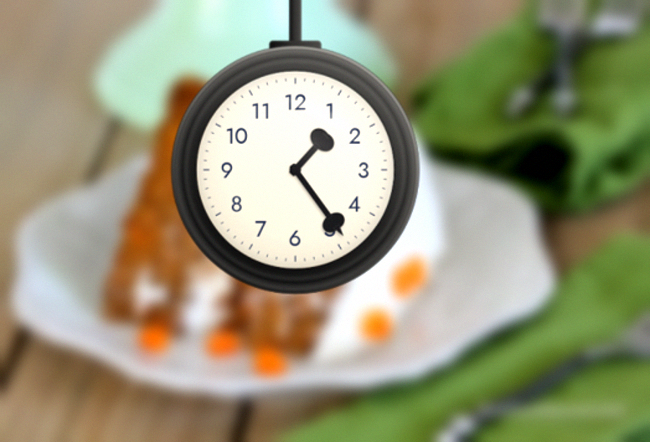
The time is 1:24
